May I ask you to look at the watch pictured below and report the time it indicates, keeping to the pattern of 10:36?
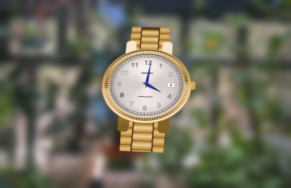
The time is 4:01
